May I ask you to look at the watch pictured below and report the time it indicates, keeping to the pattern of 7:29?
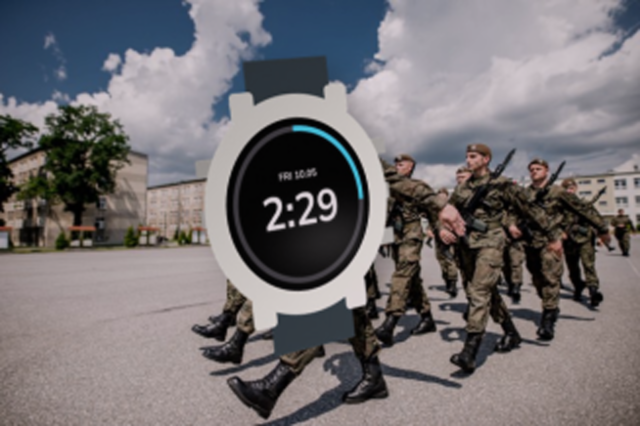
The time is 2:29
